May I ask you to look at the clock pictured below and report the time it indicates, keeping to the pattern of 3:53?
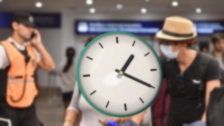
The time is 1:20
